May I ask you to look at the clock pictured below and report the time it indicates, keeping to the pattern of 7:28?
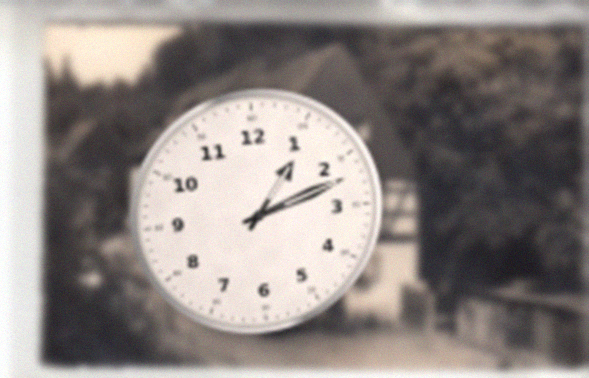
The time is 1:12
